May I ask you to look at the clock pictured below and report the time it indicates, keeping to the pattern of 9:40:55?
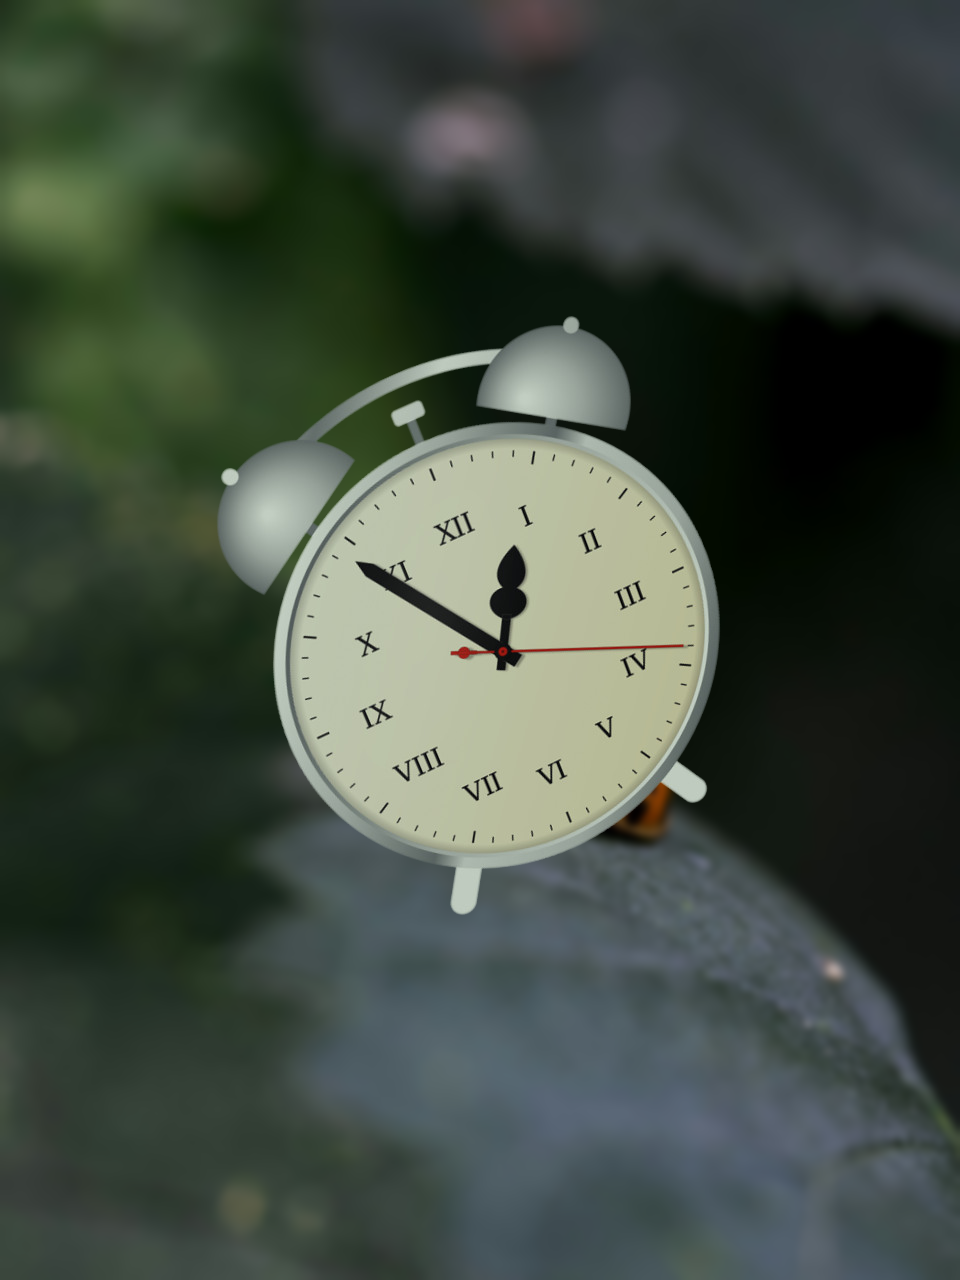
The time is 12:54:19
